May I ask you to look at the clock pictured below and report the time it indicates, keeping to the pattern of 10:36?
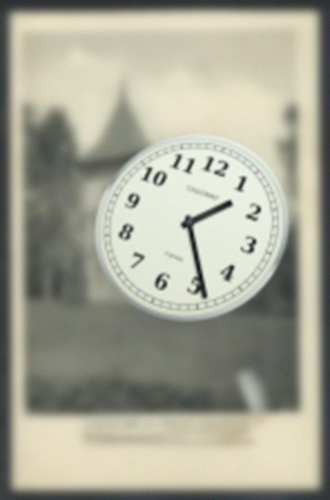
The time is 1:24
